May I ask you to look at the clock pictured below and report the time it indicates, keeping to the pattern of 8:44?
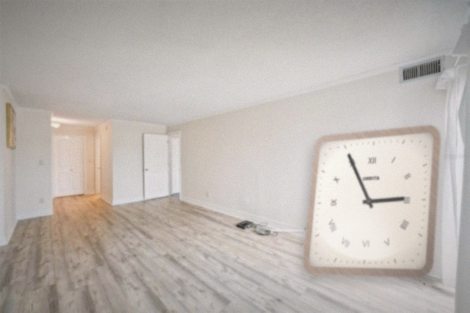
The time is 2:55
